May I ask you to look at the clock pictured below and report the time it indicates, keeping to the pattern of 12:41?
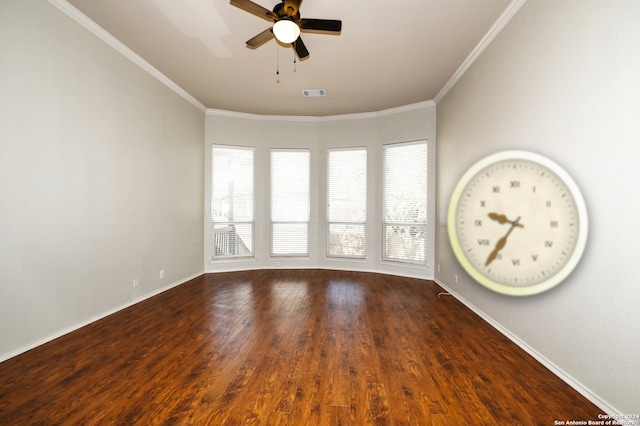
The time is 9:36
